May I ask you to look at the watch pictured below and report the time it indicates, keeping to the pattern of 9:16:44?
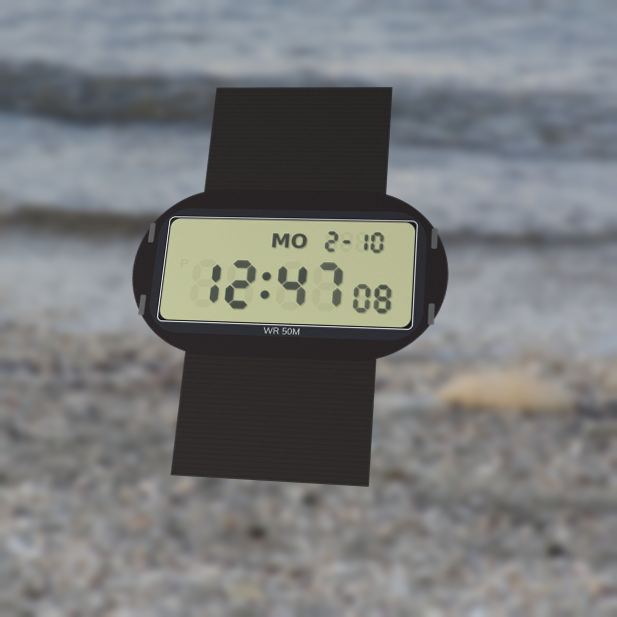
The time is 12:47:08
